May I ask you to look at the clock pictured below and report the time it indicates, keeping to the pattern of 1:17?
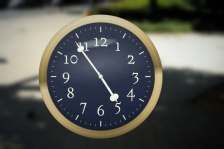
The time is 4:54
